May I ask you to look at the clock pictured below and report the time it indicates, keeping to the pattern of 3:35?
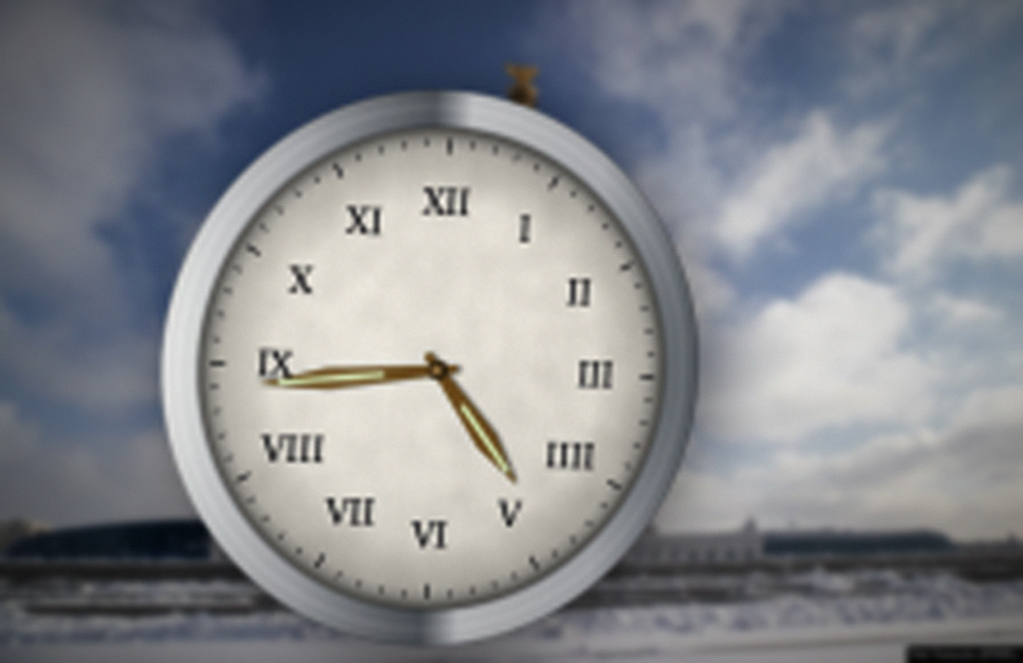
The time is 4:44
